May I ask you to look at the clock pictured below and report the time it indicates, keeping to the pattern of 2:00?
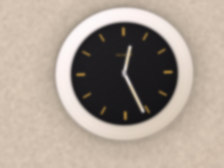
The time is 12:26
